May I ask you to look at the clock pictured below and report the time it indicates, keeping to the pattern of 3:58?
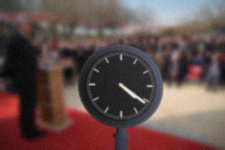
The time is 4:21
